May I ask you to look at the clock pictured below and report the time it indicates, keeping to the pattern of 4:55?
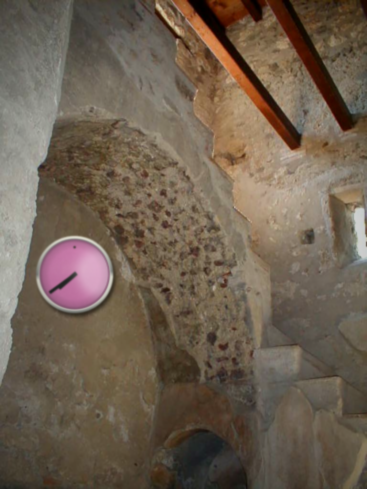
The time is 7:39
